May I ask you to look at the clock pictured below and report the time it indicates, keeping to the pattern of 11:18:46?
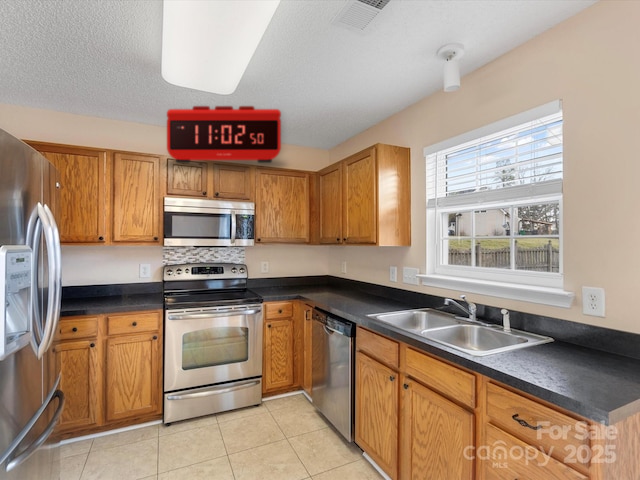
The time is 11:02:50
